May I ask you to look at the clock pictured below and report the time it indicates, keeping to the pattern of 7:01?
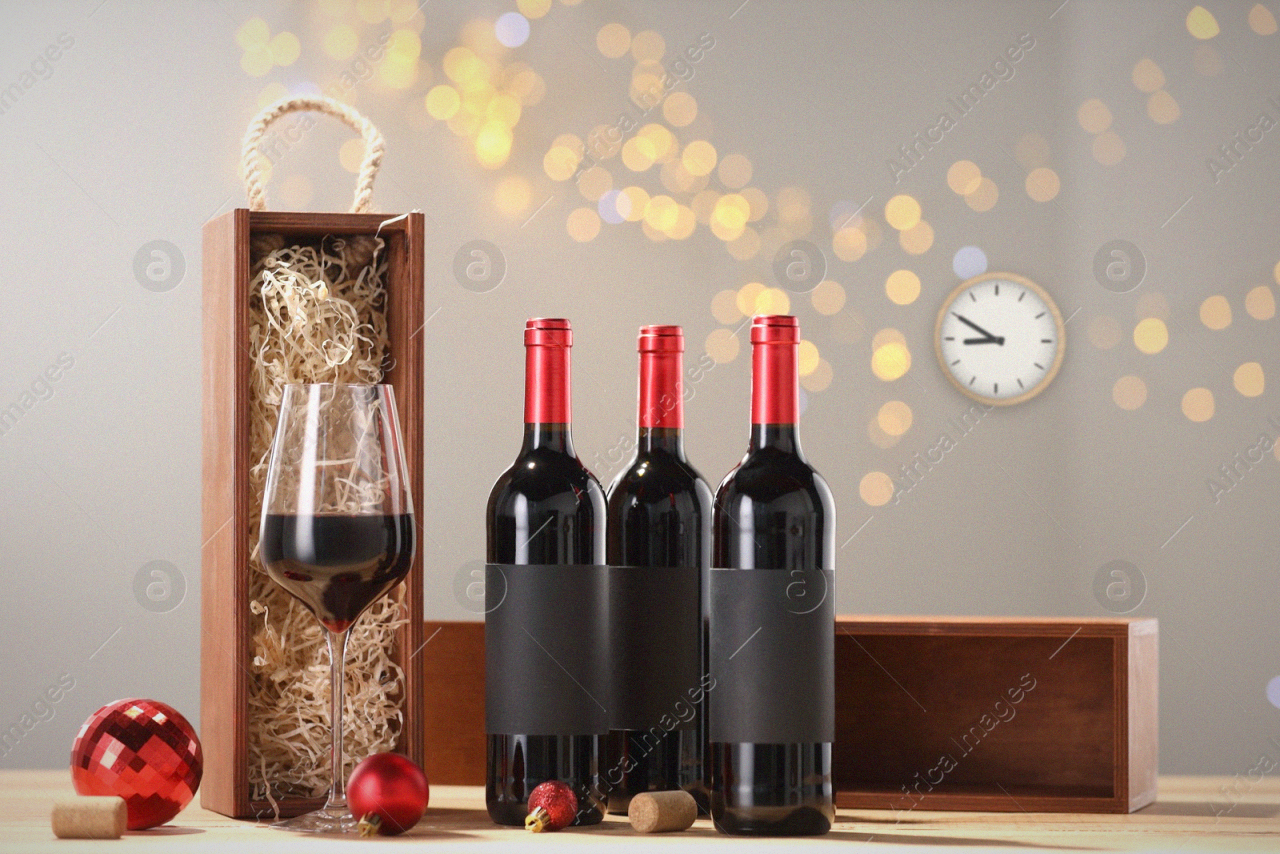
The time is 8:50
